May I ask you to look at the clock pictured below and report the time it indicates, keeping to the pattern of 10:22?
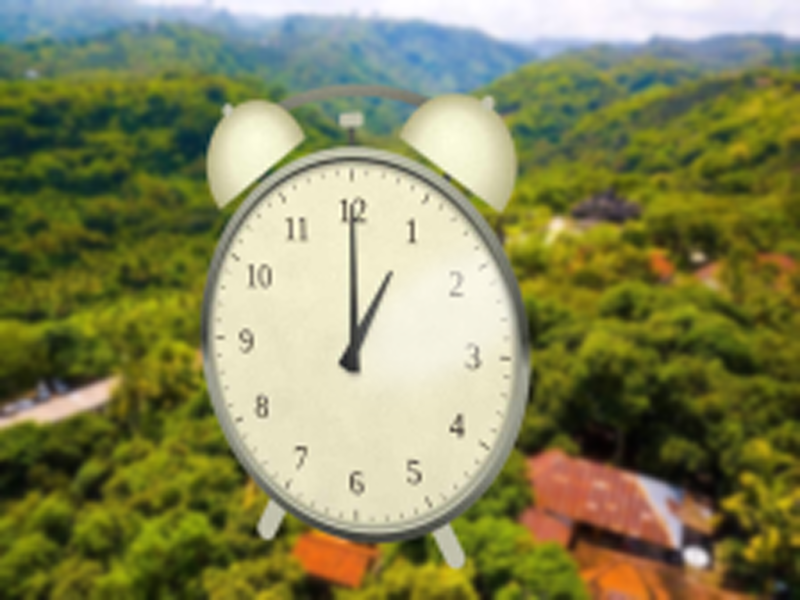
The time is 1:00
